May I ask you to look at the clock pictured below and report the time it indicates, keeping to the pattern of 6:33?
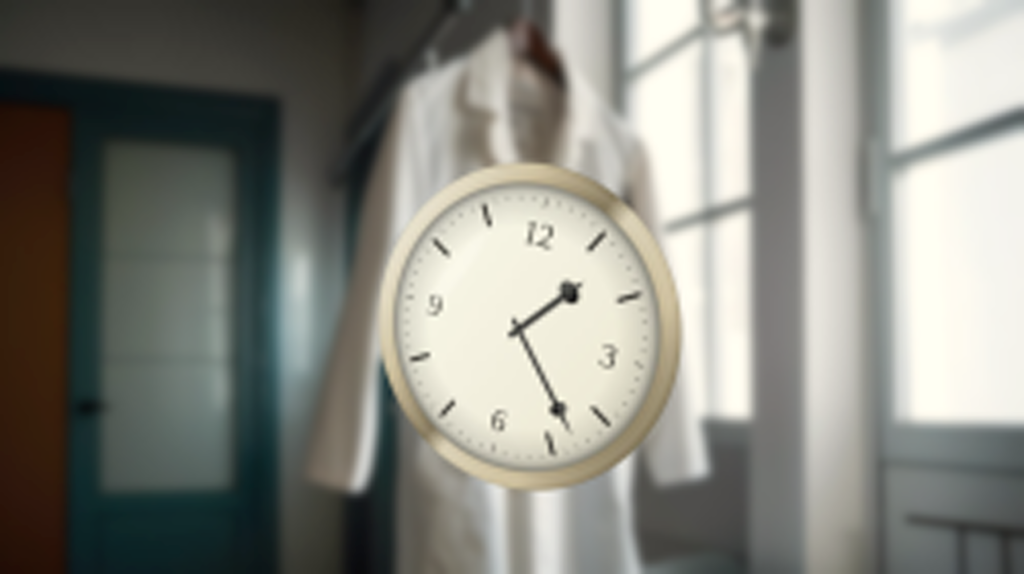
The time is 1:23
